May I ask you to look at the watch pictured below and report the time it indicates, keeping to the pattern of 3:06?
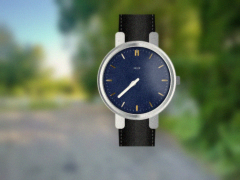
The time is 7:38
